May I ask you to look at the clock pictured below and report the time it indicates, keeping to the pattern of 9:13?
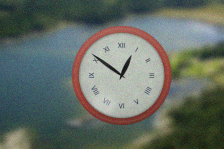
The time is 12:51
